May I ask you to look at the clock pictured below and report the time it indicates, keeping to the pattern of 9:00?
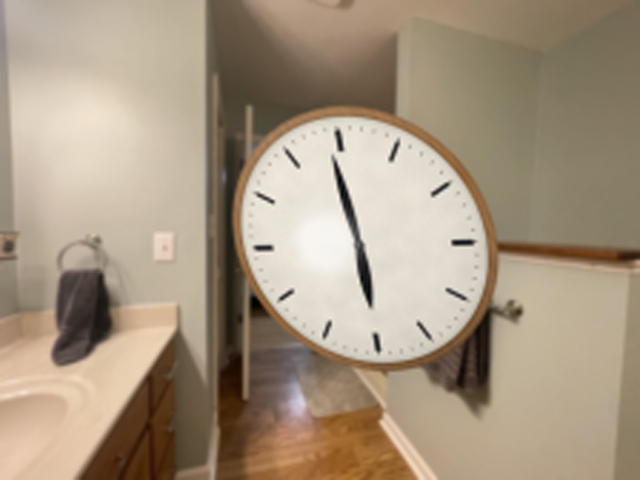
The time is 5:59
